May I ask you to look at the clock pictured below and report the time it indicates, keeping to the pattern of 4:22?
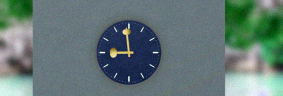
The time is 8:59
